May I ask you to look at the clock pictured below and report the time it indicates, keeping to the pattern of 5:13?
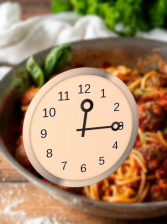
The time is 12:15
